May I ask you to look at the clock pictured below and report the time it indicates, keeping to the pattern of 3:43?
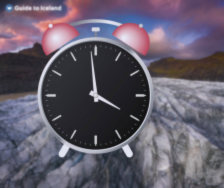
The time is 3:59
